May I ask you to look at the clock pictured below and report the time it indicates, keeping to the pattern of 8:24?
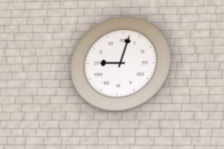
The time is 9:02
